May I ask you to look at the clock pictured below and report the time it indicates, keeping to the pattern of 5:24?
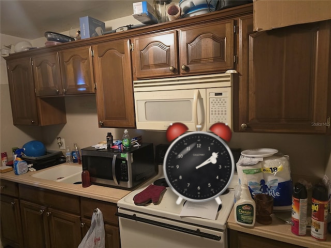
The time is 2:09
